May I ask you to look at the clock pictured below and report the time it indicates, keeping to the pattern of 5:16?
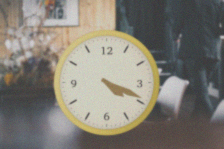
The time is 4:19
